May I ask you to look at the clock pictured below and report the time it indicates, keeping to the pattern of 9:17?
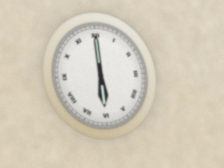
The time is 6:00
